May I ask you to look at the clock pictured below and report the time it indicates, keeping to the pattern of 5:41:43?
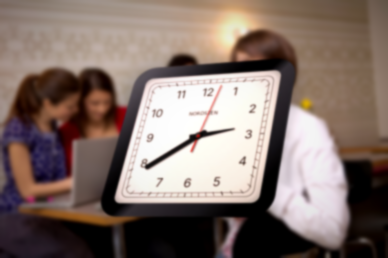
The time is 2:39:02
